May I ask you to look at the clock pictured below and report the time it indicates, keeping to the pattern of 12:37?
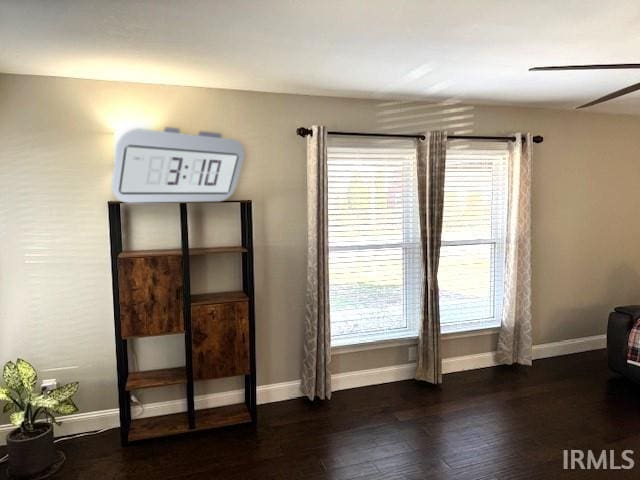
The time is 3:10
